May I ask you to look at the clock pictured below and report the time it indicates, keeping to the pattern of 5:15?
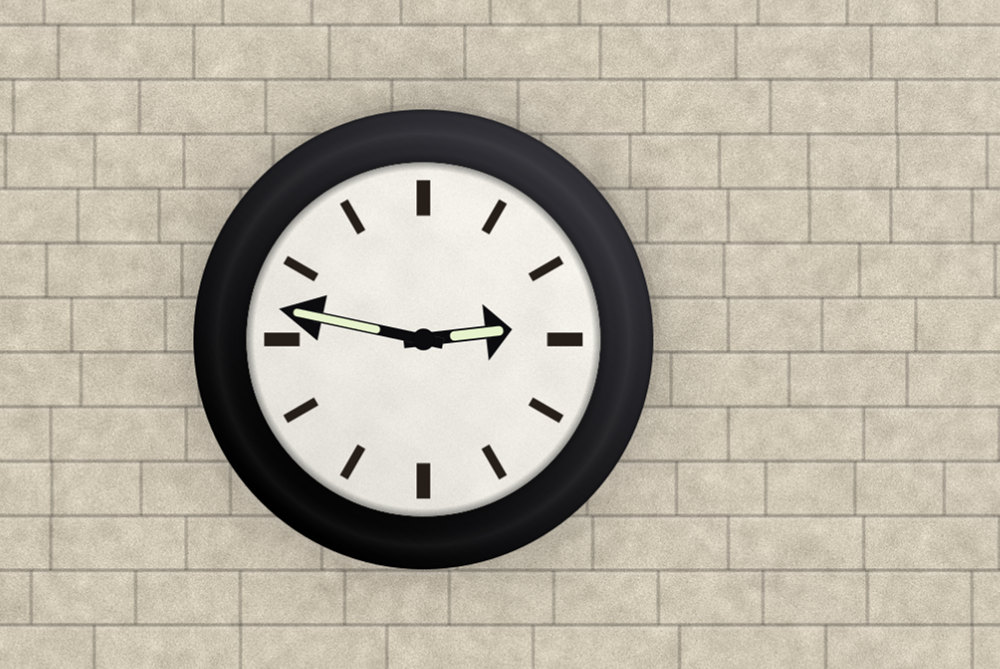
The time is 2:47
